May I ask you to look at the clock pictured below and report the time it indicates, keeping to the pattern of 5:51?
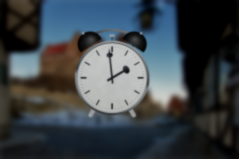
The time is 1:59
